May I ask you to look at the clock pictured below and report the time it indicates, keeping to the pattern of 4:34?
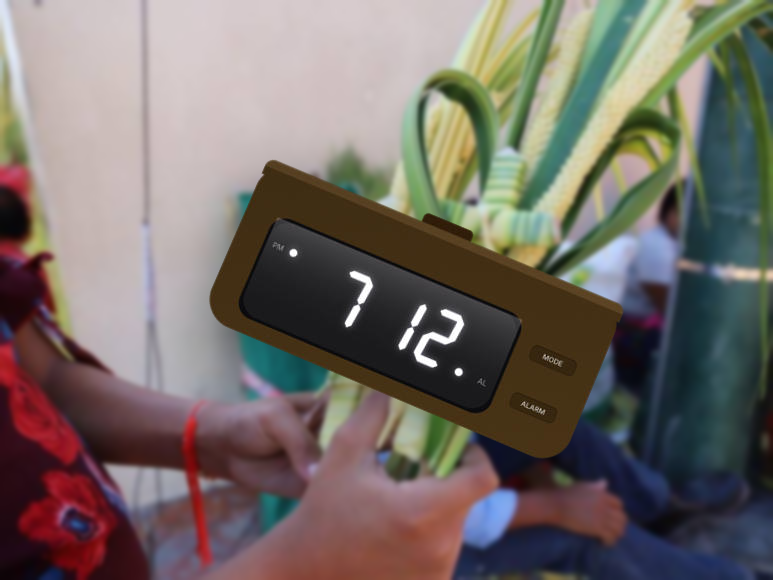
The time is 7:12
